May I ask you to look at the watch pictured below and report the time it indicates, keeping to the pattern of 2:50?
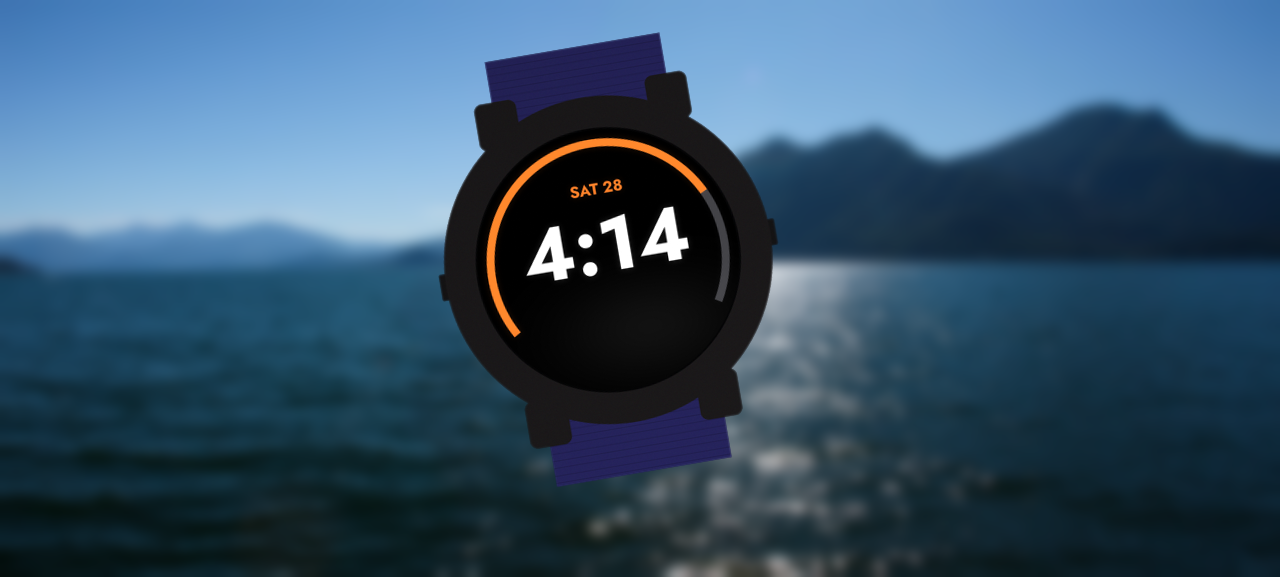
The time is 4:14
